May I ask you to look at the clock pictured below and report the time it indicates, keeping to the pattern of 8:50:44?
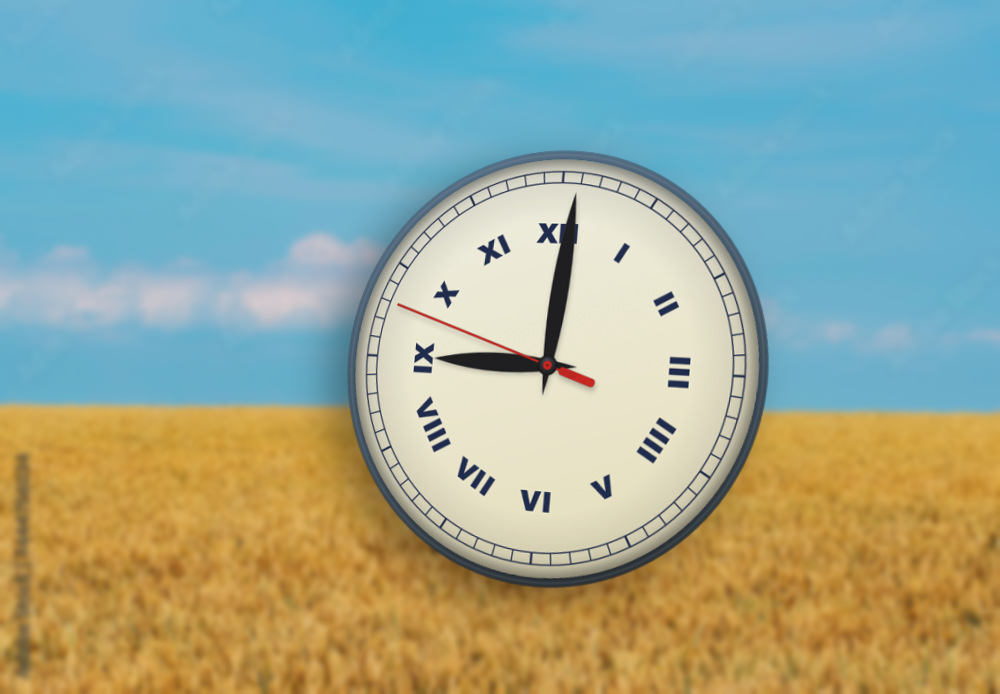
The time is 9:00:48
